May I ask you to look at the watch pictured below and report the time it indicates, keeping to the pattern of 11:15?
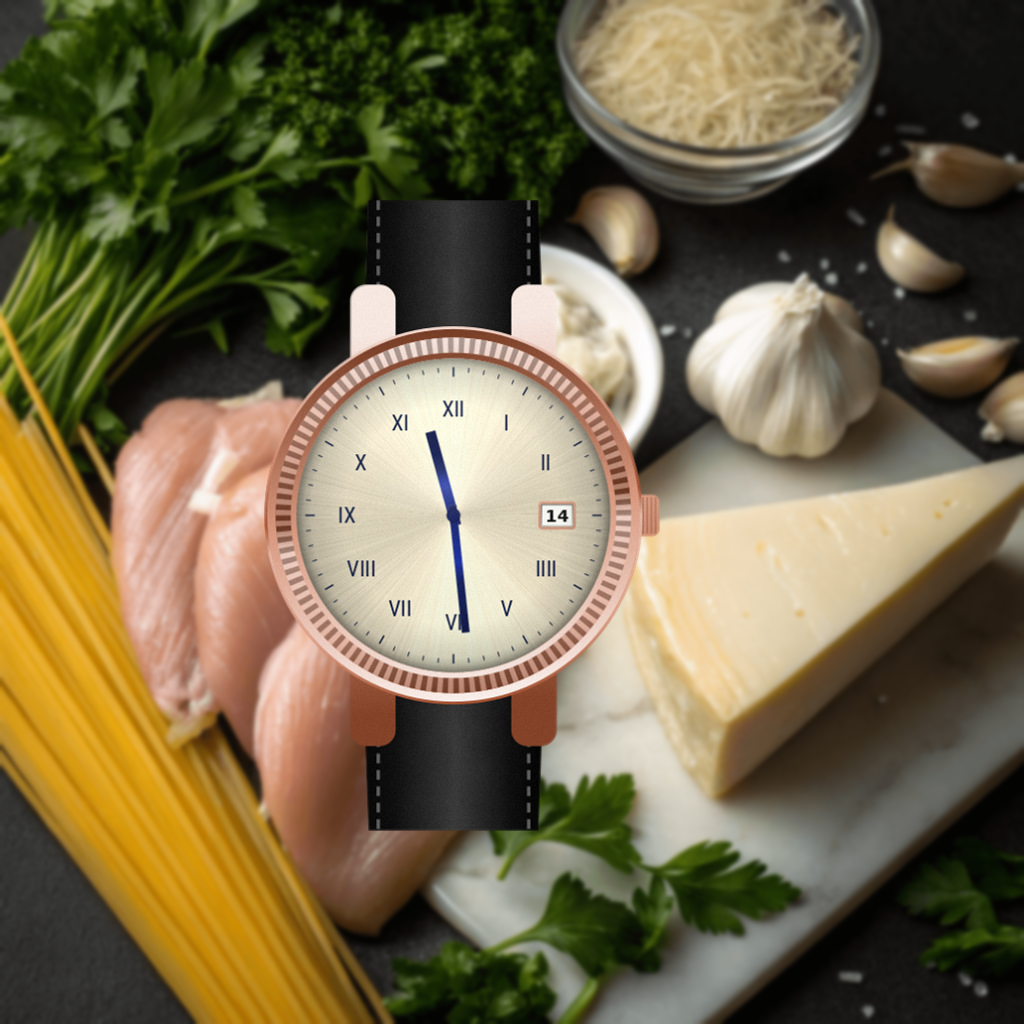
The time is 11:29
